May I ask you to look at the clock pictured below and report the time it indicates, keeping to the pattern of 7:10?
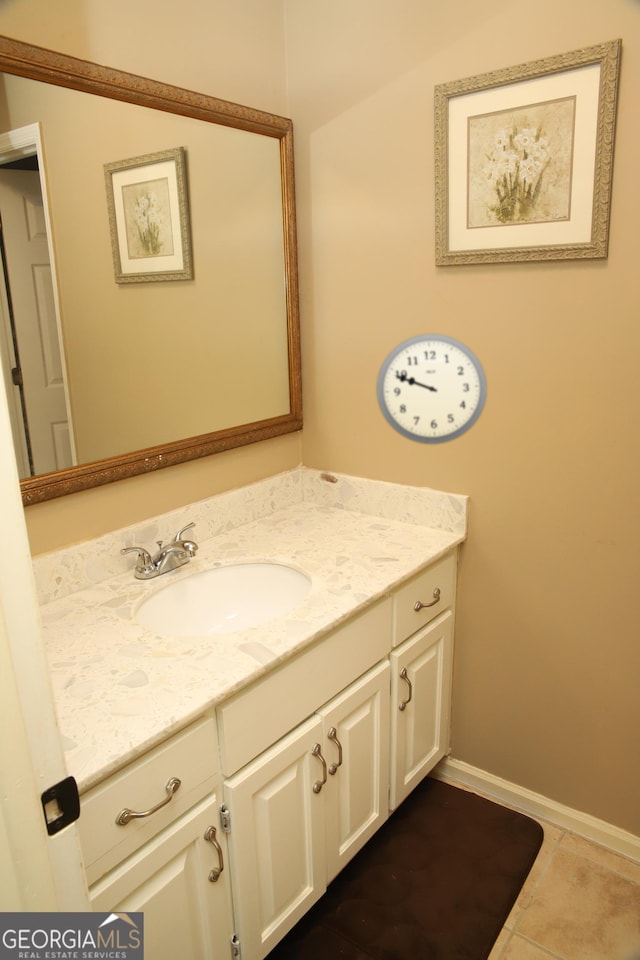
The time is 9:49
